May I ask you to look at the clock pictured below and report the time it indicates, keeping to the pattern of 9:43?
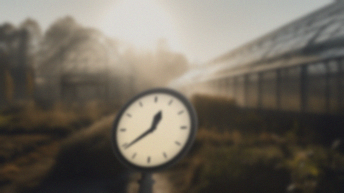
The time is 12:39
